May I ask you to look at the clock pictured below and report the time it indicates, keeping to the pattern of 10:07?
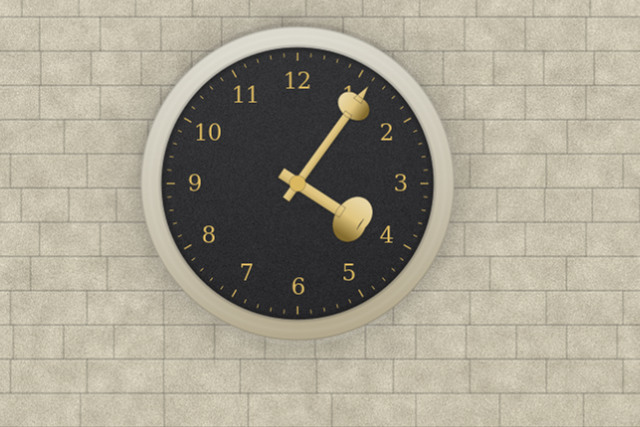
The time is 4:06
